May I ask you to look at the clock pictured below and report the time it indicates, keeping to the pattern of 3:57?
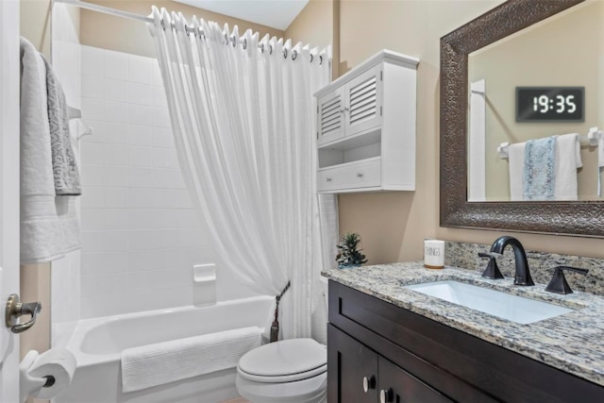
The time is 19:35
